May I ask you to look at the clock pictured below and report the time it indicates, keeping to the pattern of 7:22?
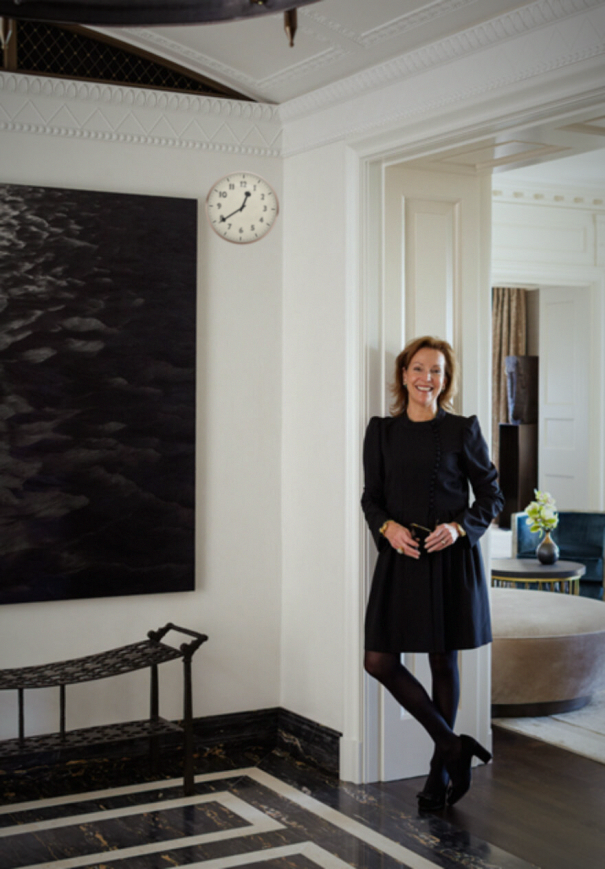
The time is 12:39
